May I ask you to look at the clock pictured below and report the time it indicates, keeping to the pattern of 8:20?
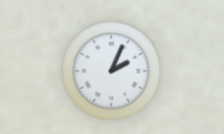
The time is 2:04
